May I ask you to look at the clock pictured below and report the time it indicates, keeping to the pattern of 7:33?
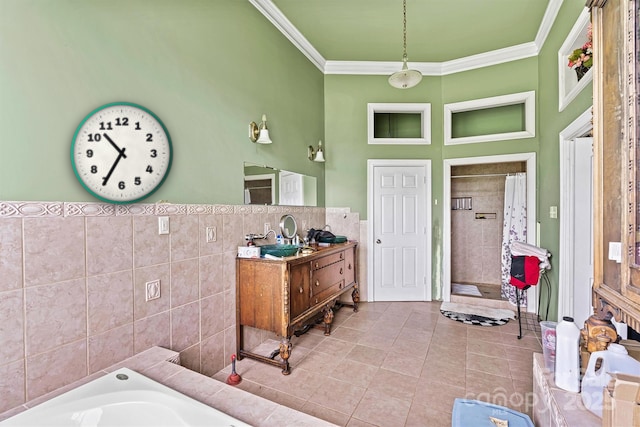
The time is 10:35
